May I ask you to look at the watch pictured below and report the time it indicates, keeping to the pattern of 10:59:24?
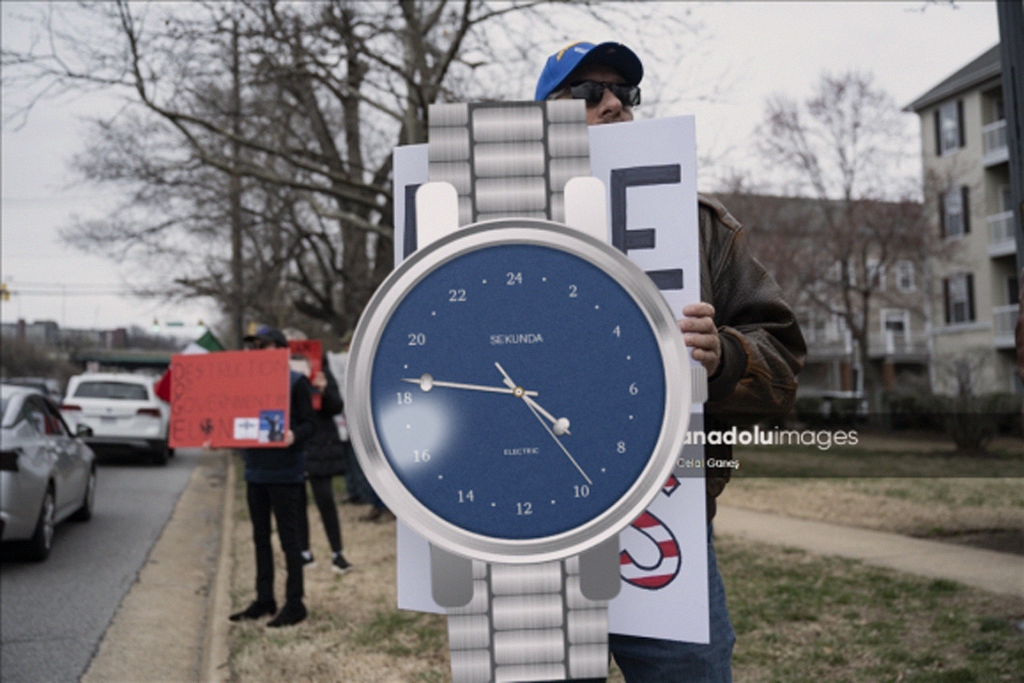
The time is 8:46:24
